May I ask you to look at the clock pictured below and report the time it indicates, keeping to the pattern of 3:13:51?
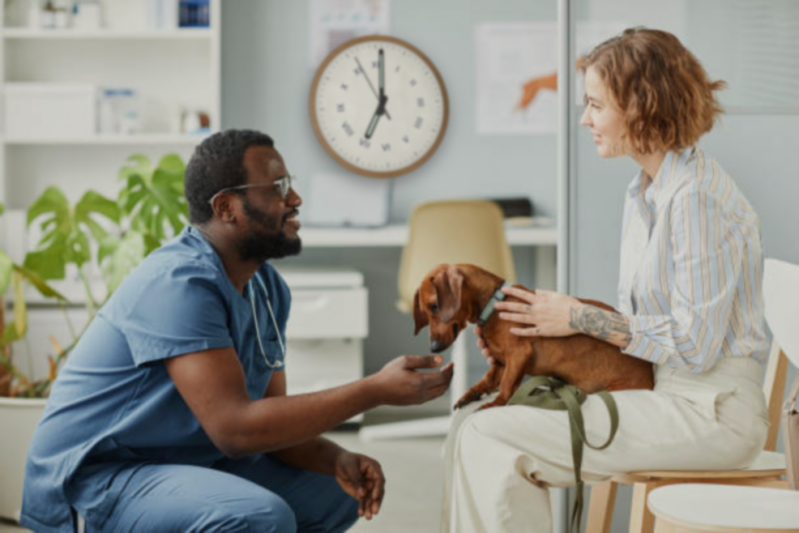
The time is 7:00:56
